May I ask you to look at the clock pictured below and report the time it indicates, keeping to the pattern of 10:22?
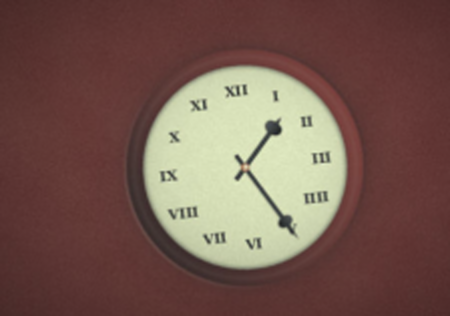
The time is 1:25
